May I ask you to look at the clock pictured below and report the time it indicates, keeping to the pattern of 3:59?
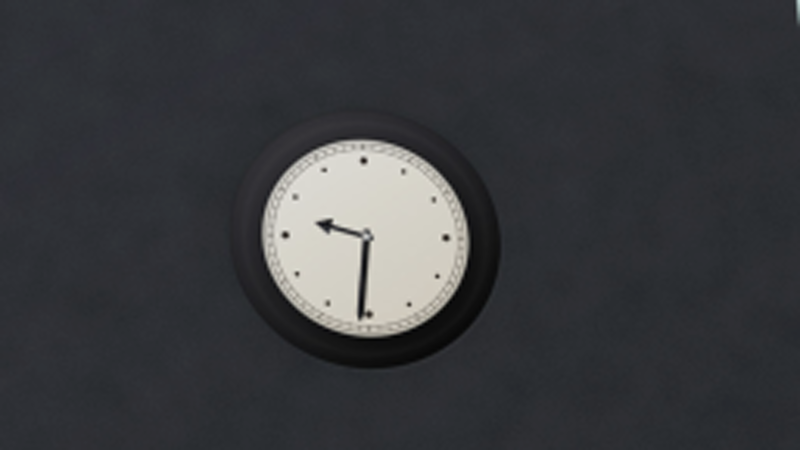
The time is 9:31
